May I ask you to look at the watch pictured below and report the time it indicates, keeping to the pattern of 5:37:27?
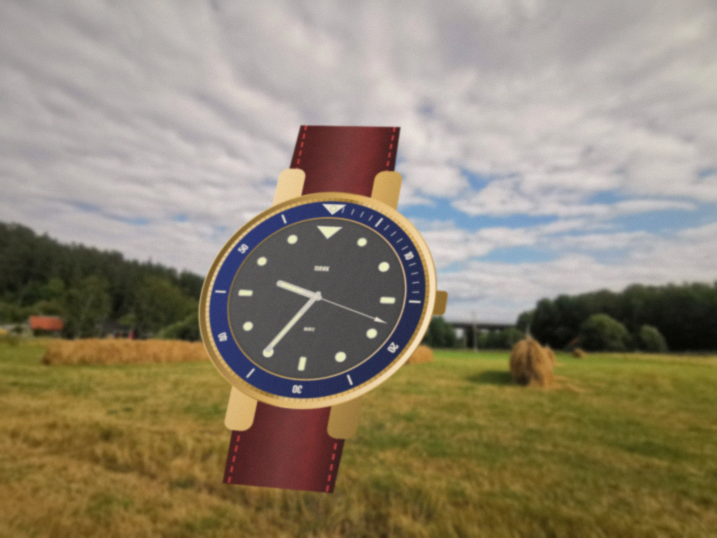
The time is 9:35:18
